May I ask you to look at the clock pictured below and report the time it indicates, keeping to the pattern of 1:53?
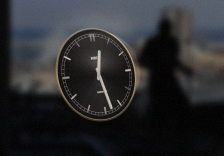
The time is 12:28
